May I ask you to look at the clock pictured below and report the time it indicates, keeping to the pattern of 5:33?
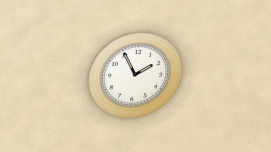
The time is 1:55
